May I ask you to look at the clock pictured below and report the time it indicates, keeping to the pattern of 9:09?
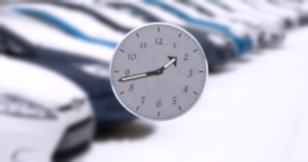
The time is 1:43
